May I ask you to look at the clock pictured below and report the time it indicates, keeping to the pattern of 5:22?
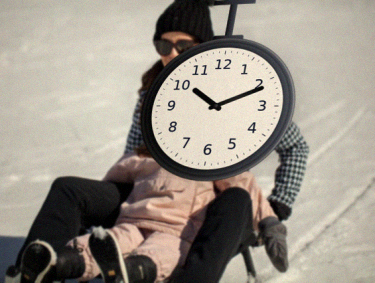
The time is 10:11
